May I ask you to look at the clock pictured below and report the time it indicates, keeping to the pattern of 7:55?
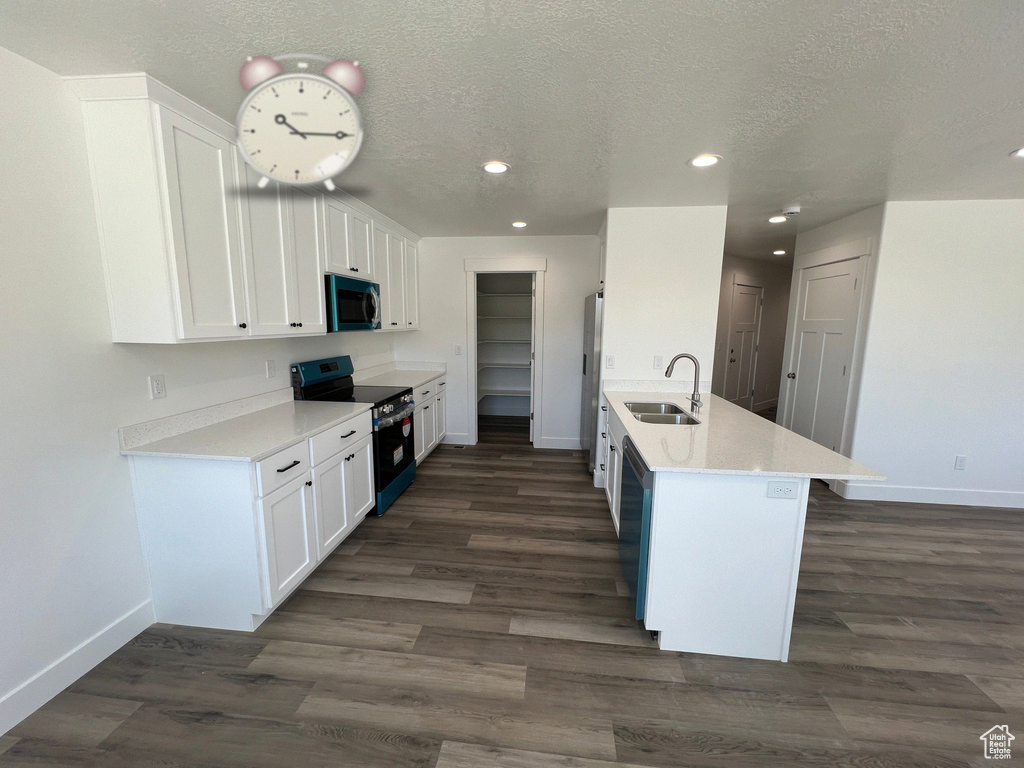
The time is 10:15
